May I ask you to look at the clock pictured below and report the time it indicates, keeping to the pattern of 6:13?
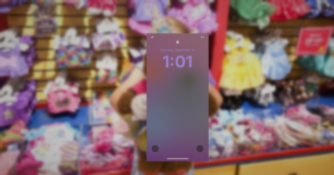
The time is 1:01
